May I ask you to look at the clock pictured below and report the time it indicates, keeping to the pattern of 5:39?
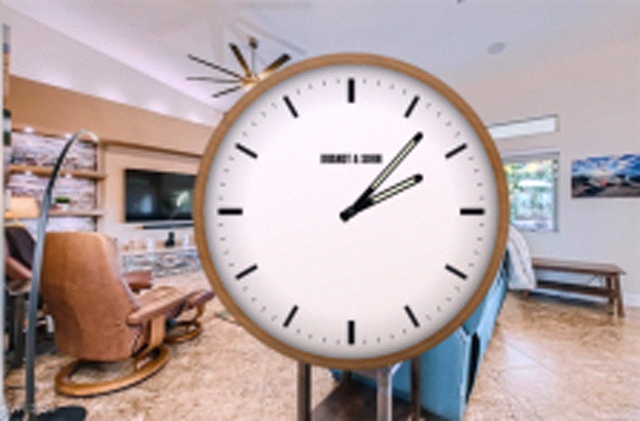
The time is 2:07
